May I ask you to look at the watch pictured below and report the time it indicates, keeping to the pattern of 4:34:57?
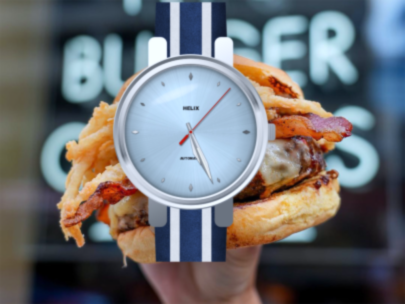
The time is 5:26:07
